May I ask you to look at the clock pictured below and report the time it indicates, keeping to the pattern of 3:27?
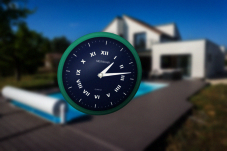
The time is 1:13
